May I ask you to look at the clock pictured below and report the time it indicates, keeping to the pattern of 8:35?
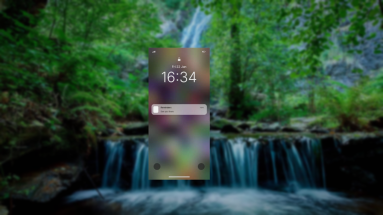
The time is 16:34
